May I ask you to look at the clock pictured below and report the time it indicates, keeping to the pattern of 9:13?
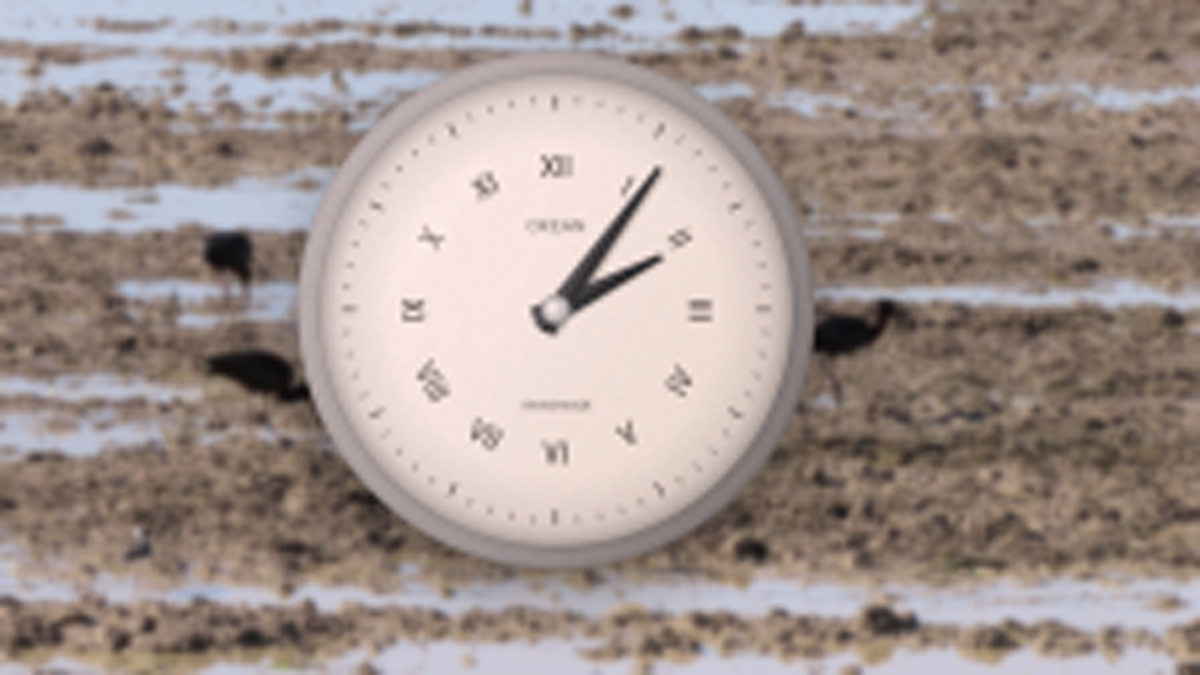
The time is 2:06
